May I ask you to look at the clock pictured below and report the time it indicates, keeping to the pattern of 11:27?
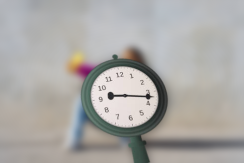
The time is 9:17
